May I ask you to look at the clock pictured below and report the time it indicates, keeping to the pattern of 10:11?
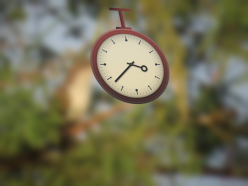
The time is 3:38
